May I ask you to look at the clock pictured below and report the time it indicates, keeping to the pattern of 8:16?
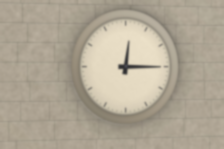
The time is 12:15
